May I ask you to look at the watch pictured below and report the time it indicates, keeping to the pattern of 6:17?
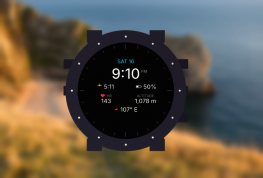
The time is 9:10
